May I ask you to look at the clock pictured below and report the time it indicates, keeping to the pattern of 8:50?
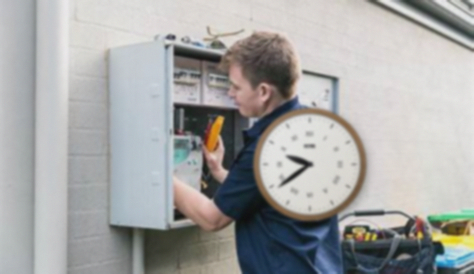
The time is 9:39
